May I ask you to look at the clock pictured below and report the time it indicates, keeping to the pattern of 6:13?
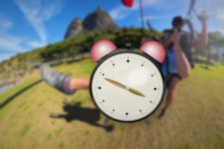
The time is 3:49
